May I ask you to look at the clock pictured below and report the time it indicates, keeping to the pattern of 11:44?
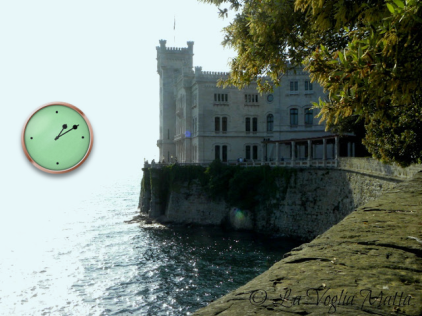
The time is 1:10
